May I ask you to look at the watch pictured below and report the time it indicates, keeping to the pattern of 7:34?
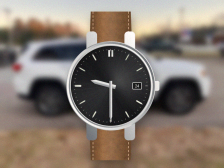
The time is 9:30
